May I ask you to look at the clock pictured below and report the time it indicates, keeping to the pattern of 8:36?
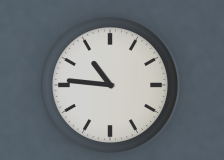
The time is 10:46
